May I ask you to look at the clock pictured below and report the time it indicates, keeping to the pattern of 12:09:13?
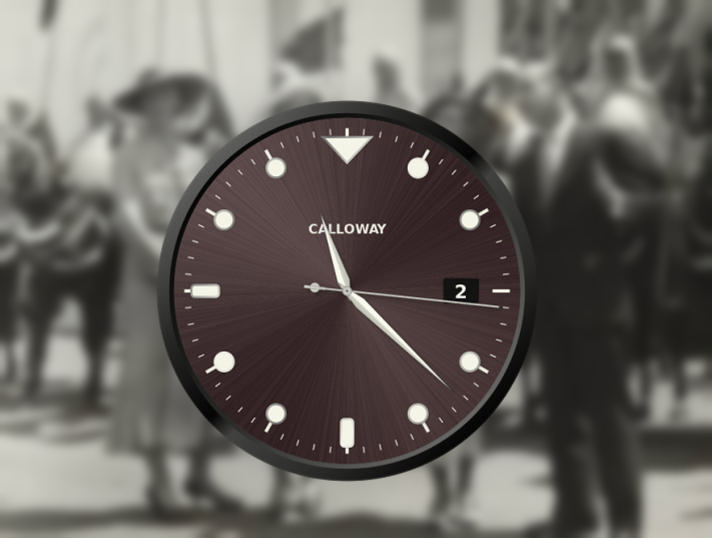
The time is 11:22:16
